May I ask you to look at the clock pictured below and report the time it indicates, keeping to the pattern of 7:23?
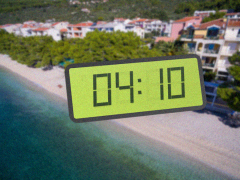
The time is 4:10
